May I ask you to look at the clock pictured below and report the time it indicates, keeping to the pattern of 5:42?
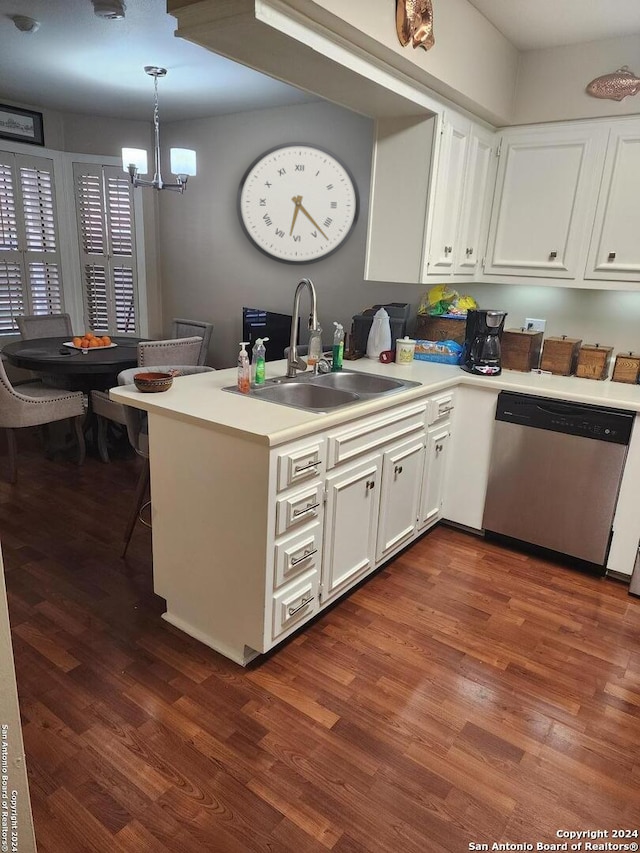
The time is 6:23
